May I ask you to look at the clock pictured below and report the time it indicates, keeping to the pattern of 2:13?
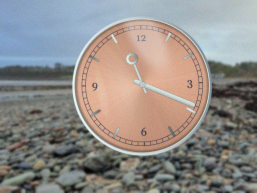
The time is 11:19
